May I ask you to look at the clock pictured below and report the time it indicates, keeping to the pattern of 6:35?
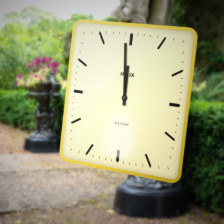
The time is 11:59
